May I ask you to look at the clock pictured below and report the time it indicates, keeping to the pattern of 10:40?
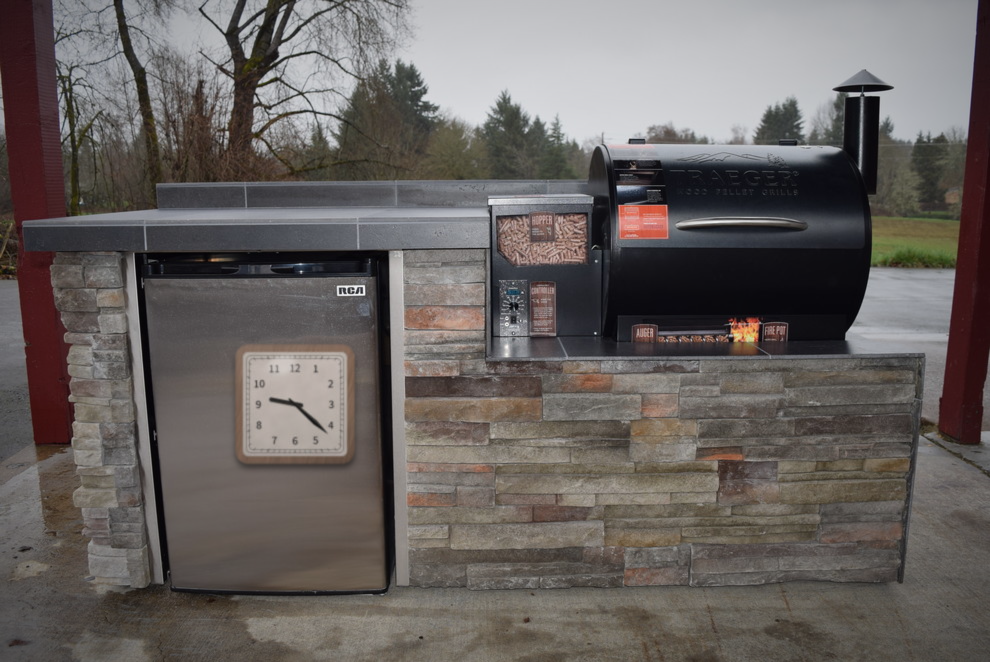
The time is 9:22
